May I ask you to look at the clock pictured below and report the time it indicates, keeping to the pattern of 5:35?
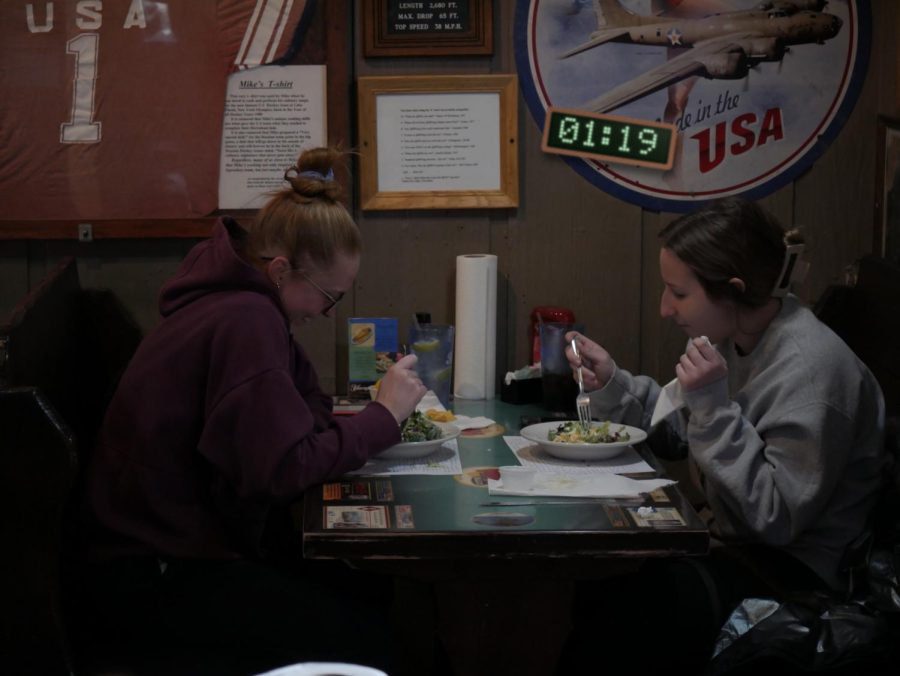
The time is 1:19
